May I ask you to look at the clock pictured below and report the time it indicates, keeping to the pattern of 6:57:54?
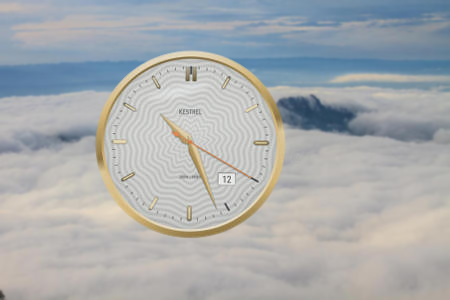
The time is 10:26:20
